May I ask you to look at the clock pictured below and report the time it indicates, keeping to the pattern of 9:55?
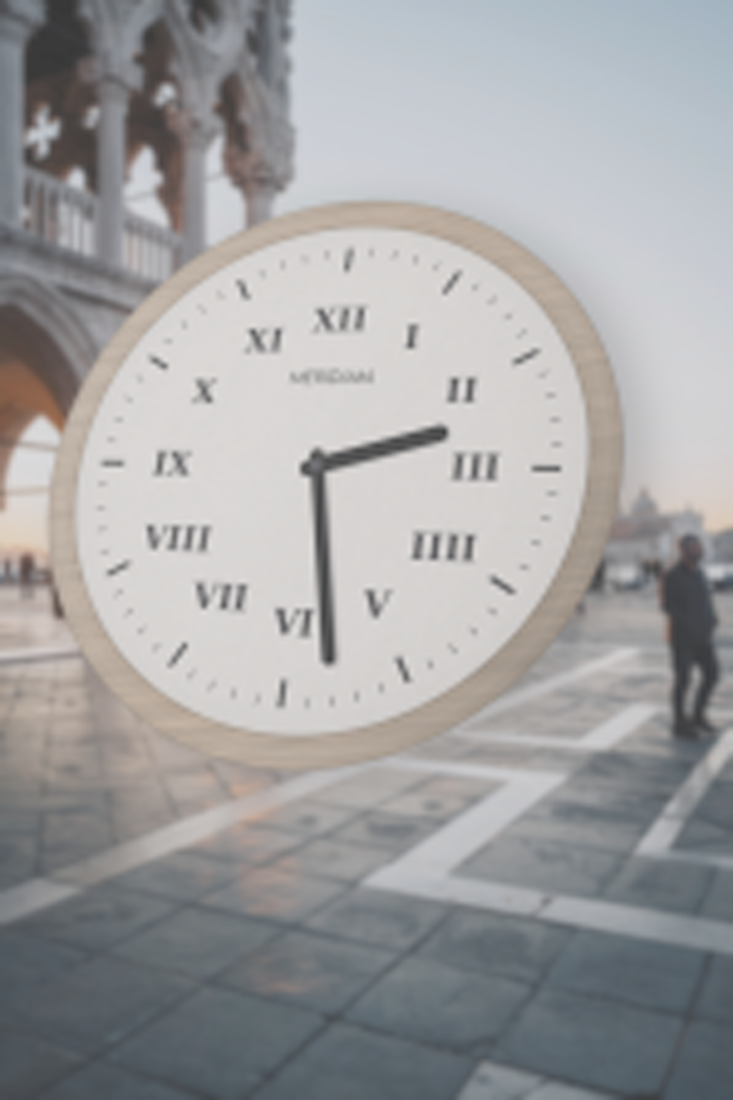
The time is 2:28
